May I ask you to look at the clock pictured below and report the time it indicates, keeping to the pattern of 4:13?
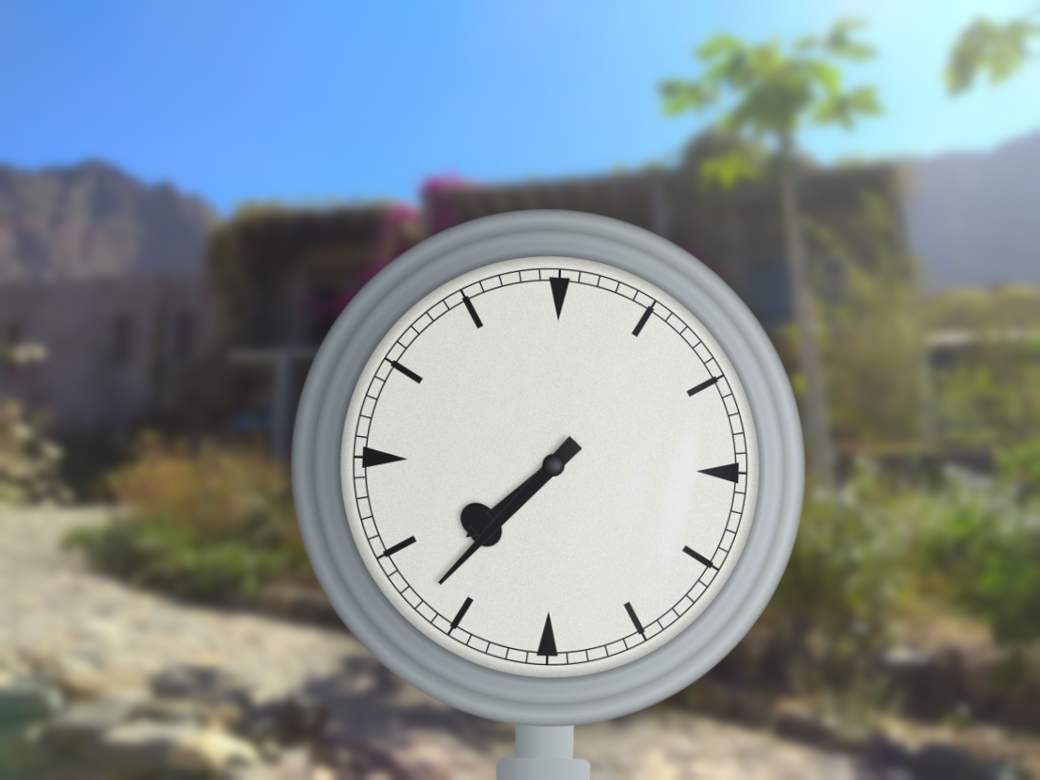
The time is 7:37
